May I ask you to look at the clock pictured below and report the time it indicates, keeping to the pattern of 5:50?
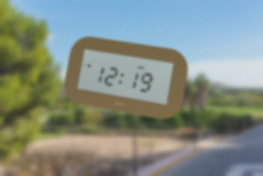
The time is 12:19
